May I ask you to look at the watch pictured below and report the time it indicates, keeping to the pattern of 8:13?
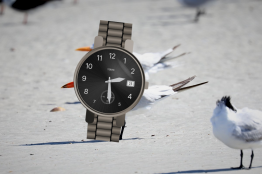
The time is 2:29
